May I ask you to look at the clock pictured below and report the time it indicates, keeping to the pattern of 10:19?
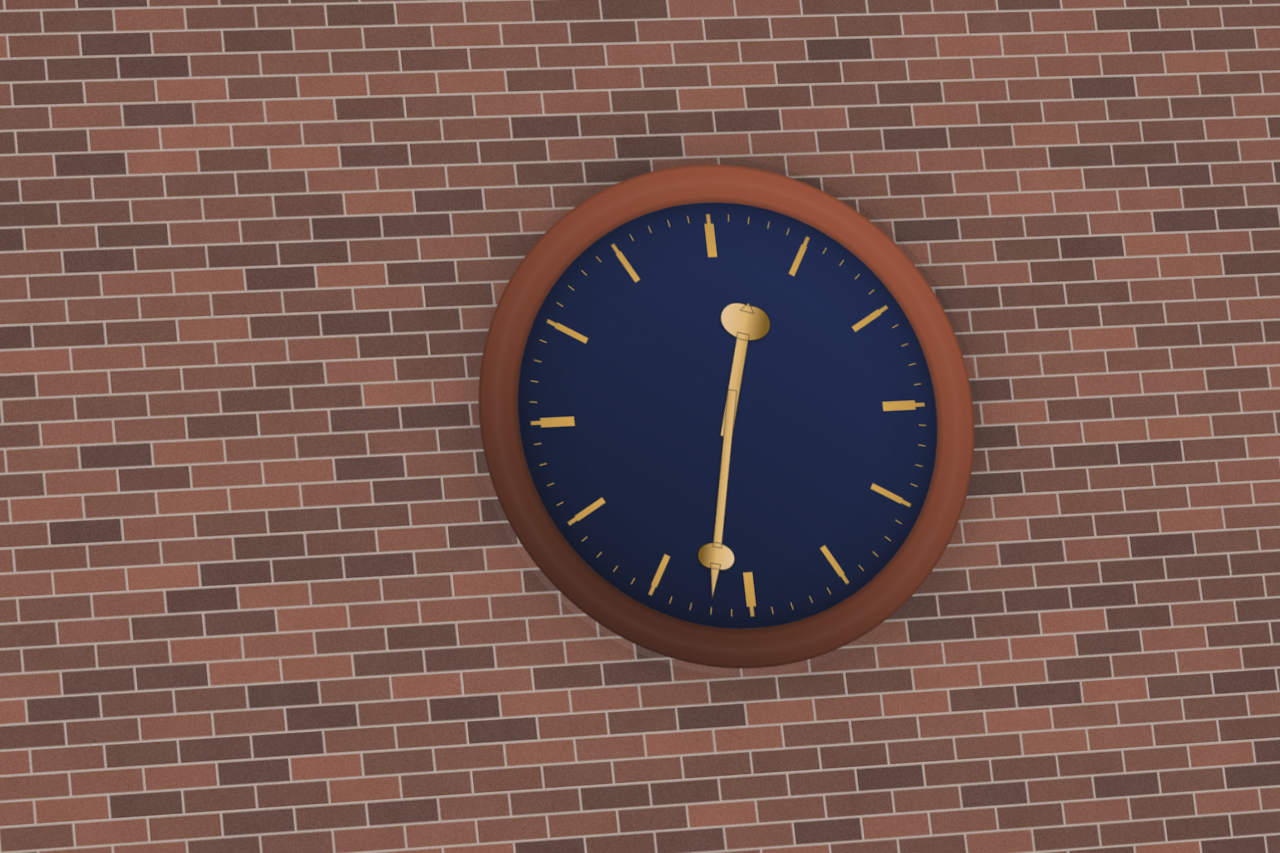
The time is 12:32
